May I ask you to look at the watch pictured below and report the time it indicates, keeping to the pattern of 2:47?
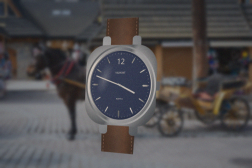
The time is 3:48
